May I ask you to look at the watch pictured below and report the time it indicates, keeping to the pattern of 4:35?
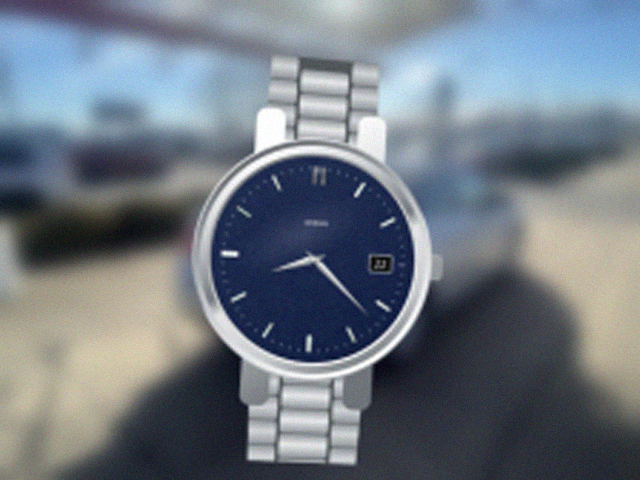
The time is 8:22
